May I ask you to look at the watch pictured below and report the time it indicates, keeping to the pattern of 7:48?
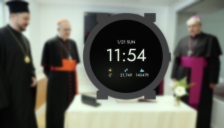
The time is 11:54
